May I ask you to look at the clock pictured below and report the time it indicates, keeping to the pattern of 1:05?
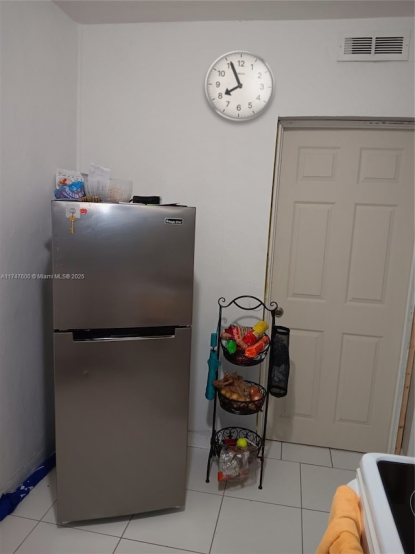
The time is 7:56
